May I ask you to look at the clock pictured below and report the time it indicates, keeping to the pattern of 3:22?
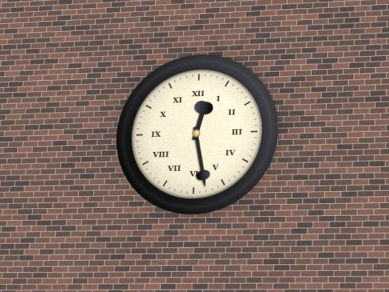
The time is 12:28
